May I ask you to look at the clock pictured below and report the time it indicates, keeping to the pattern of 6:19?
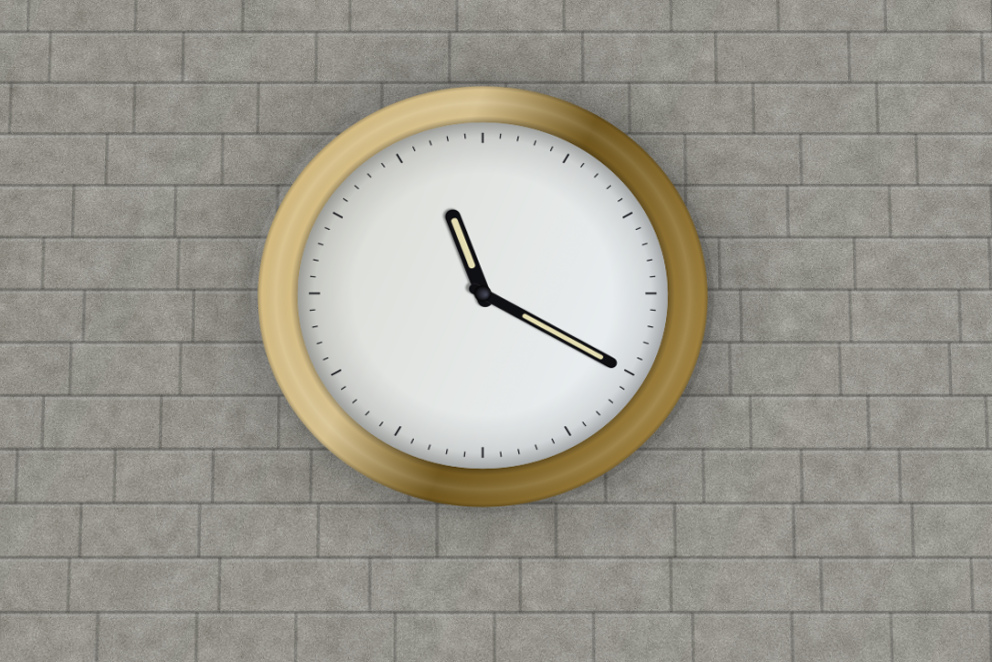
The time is 11:20
